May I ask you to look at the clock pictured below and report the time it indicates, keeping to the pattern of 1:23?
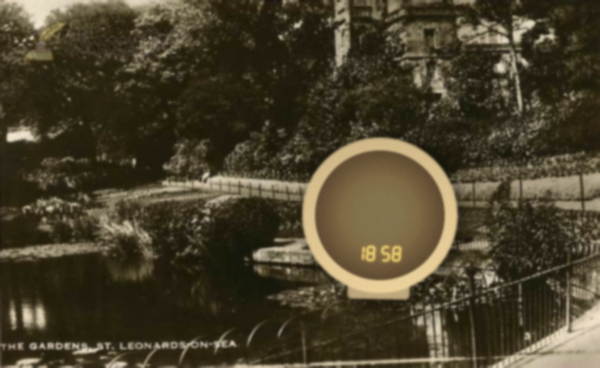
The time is 18:58
